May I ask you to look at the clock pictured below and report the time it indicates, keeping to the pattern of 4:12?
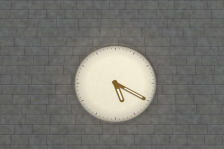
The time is 5:20
